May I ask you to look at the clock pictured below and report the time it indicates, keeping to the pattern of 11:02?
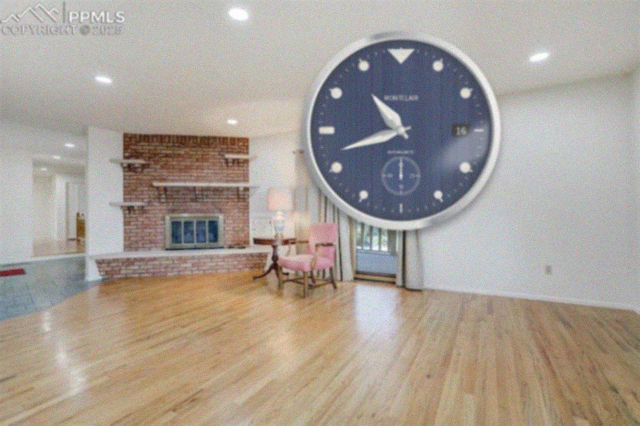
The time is 10:42
